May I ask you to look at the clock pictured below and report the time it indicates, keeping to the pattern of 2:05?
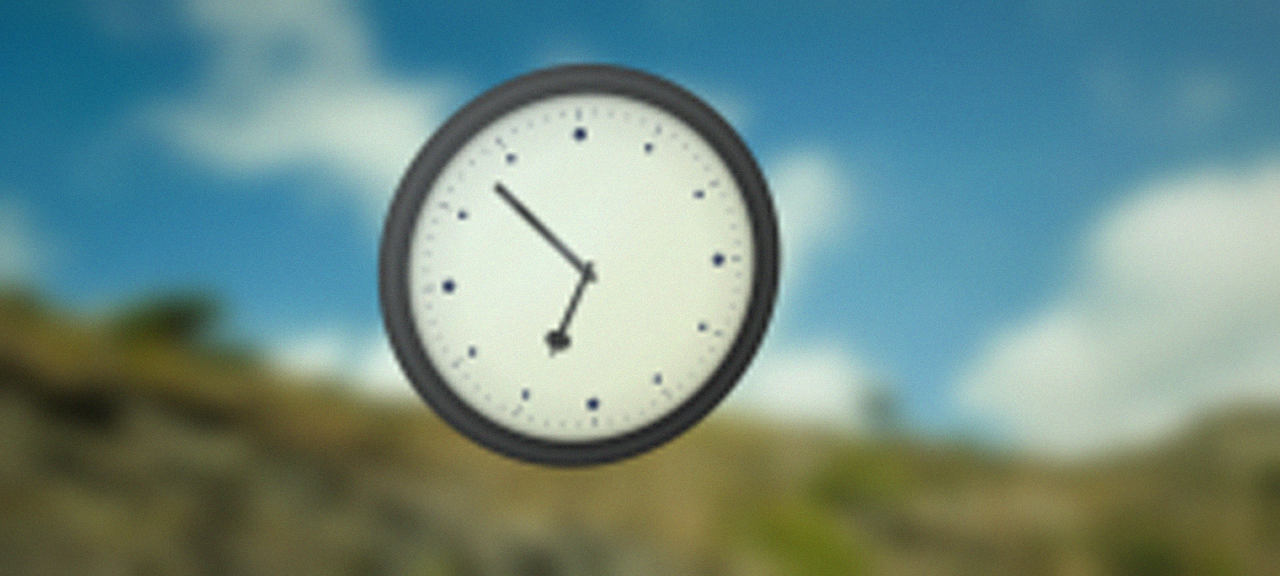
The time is 6:53
